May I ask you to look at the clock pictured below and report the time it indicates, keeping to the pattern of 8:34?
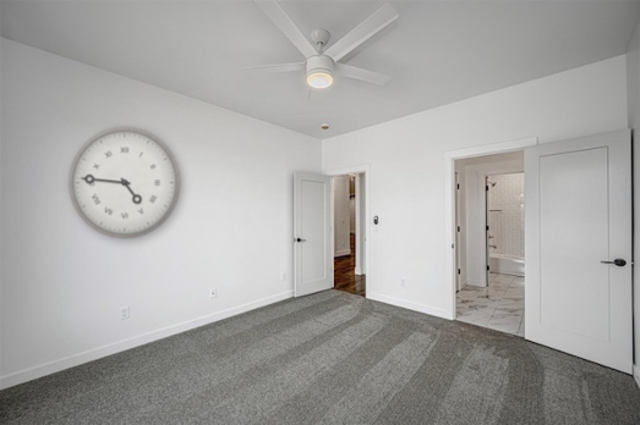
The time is 4:46
